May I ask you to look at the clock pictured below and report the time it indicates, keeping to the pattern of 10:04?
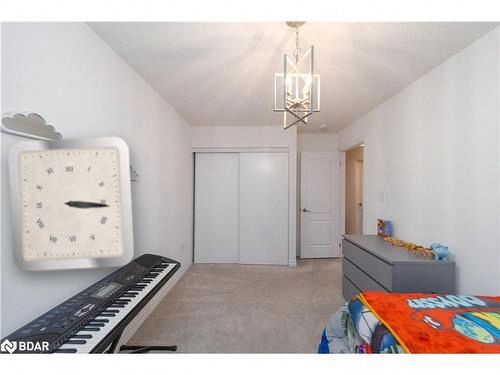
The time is 3:16
